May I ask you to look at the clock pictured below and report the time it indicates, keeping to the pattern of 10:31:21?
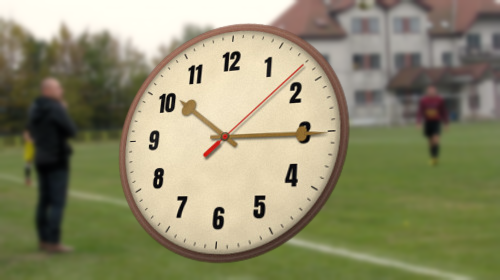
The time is 10:15:08
